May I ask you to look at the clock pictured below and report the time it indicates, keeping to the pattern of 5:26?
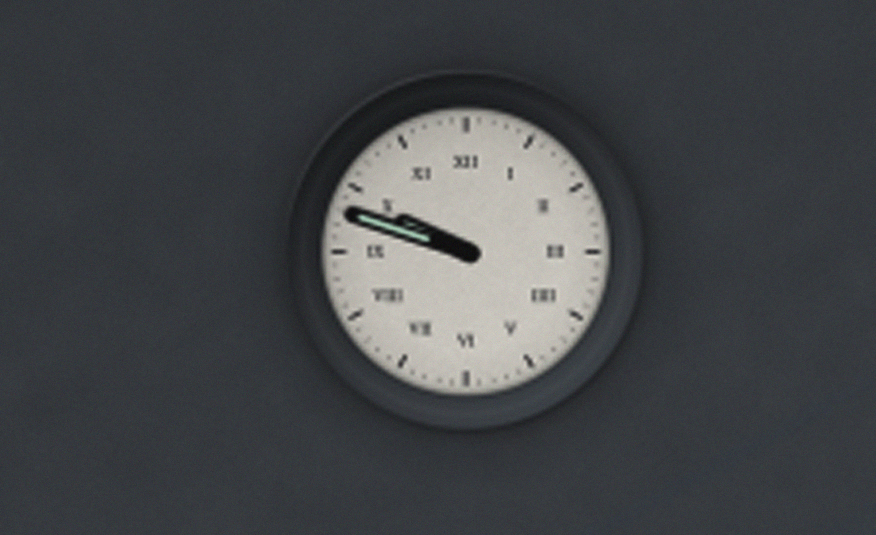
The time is 9:48
